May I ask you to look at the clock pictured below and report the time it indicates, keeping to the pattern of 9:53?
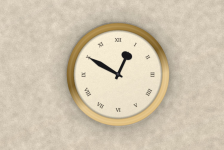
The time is 12:50
